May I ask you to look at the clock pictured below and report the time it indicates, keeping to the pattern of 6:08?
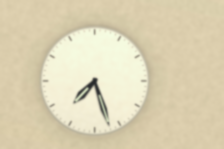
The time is 7:27
